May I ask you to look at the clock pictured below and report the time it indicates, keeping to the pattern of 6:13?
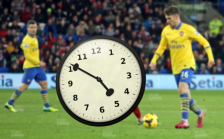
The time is 4:51
